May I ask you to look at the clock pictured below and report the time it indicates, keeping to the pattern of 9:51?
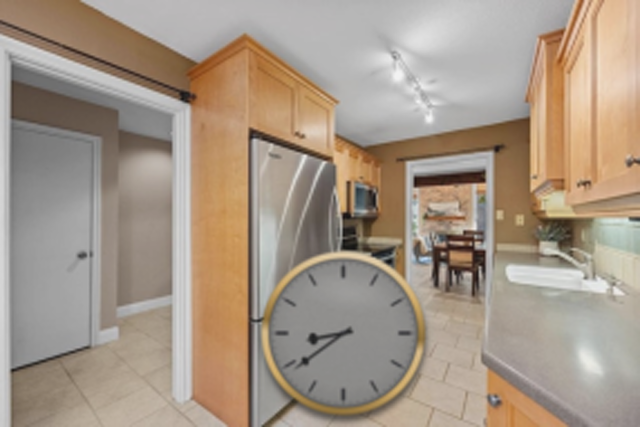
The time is 8:39
